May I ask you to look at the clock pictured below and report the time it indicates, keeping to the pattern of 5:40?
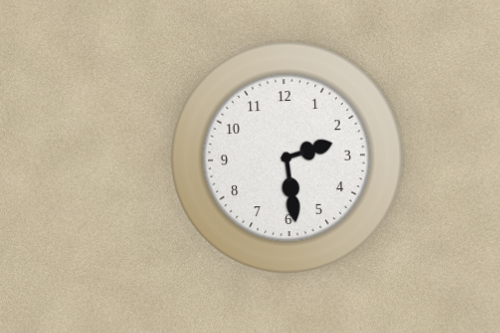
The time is 2:29
